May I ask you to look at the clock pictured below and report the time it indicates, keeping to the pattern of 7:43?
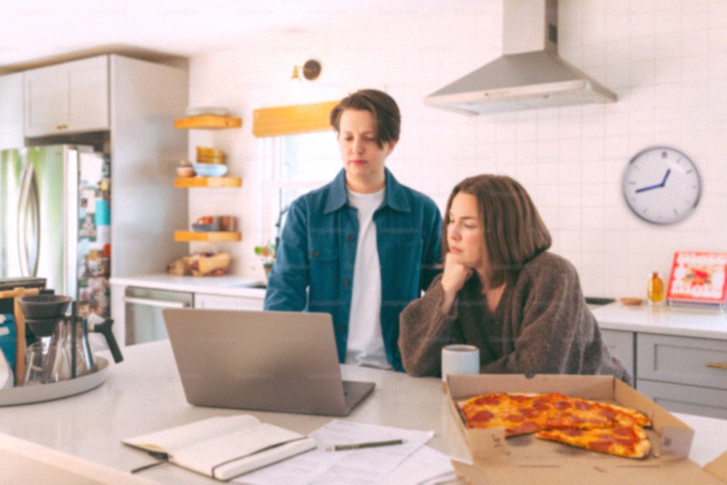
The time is 12:42
